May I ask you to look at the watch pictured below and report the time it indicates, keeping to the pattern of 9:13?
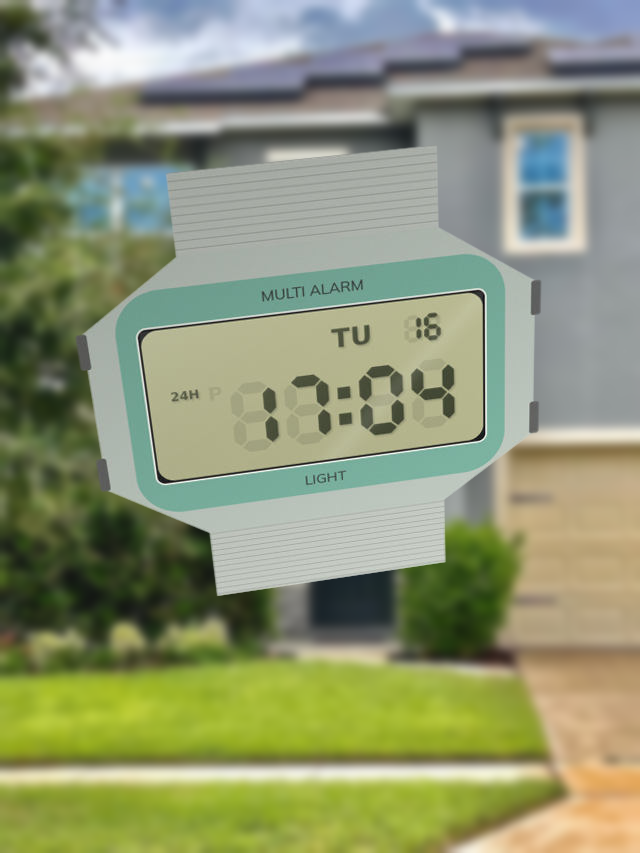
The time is 17:04
